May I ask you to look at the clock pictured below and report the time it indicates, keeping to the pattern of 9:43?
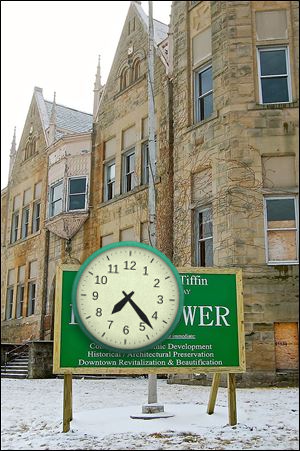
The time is 7:23
